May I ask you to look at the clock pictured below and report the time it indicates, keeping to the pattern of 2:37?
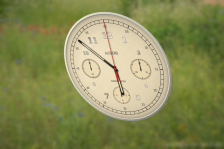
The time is 5:52
